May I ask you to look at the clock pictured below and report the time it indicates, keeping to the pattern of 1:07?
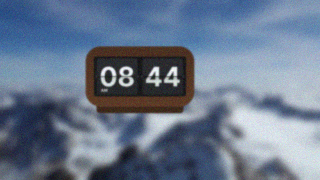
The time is 8:44
